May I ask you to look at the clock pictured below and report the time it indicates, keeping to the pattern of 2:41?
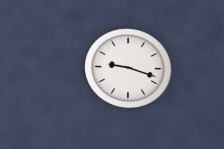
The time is 9:18
